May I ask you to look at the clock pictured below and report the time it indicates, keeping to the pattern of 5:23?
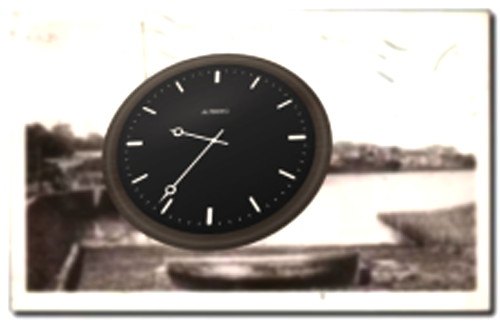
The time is 9:36
